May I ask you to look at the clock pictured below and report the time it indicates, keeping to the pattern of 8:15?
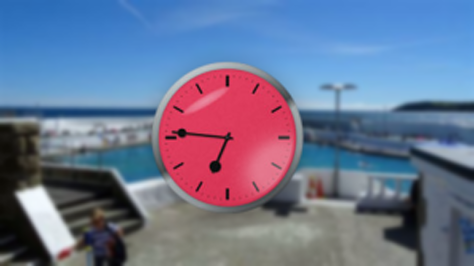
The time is 6:46
